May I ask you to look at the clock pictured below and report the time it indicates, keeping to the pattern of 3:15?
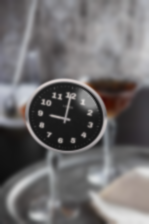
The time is 9:00
